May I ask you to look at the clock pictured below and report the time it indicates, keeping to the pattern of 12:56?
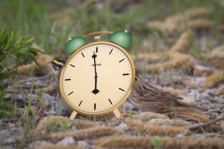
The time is 5:59
